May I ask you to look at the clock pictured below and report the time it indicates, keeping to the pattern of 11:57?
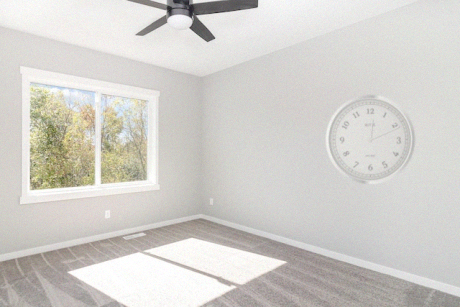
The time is 12:11
